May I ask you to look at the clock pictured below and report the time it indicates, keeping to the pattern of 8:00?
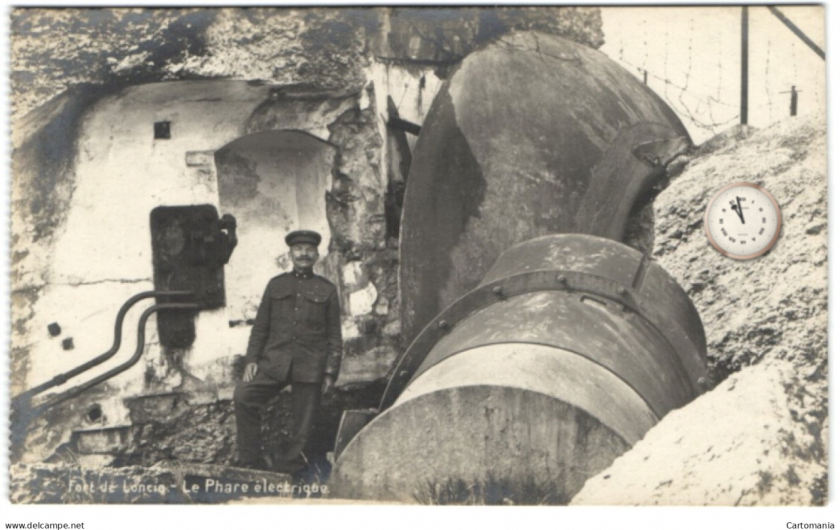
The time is 10:58
